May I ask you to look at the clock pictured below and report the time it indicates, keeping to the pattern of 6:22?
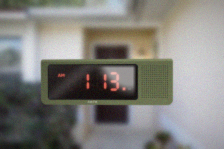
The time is 1:13
